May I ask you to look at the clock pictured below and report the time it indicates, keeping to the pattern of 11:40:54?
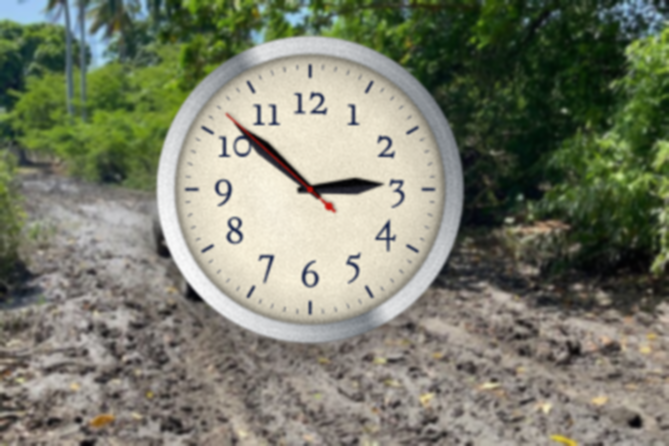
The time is 2:51:52
